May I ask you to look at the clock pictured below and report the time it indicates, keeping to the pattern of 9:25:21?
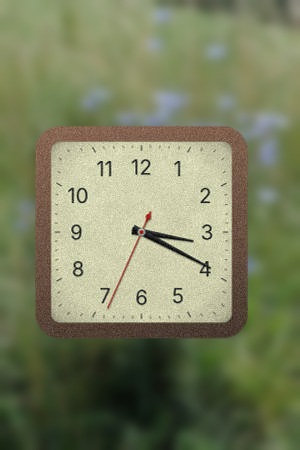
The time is 3:19:34
